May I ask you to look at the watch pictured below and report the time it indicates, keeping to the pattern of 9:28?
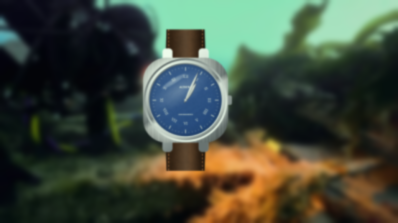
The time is 1:04
